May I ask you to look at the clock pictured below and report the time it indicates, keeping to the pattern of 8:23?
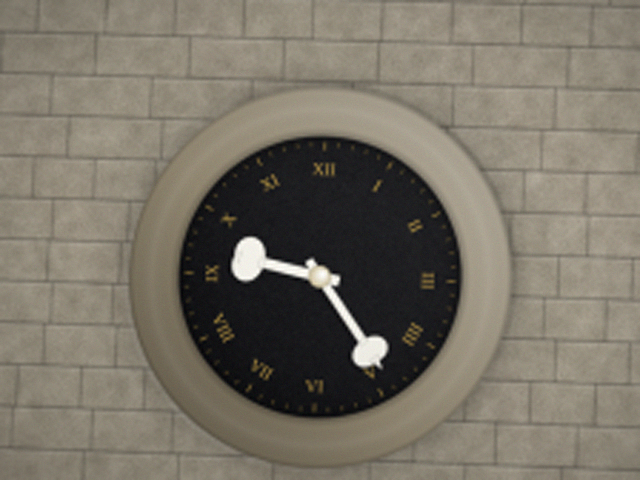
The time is 9:24
